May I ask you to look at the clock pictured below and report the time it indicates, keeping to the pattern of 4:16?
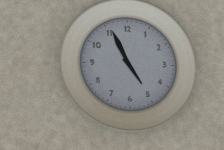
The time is 4:56
